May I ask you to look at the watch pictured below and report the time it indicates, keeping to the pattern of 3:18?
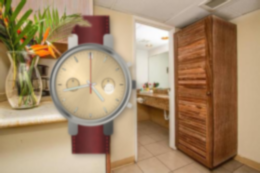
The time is 4:43
